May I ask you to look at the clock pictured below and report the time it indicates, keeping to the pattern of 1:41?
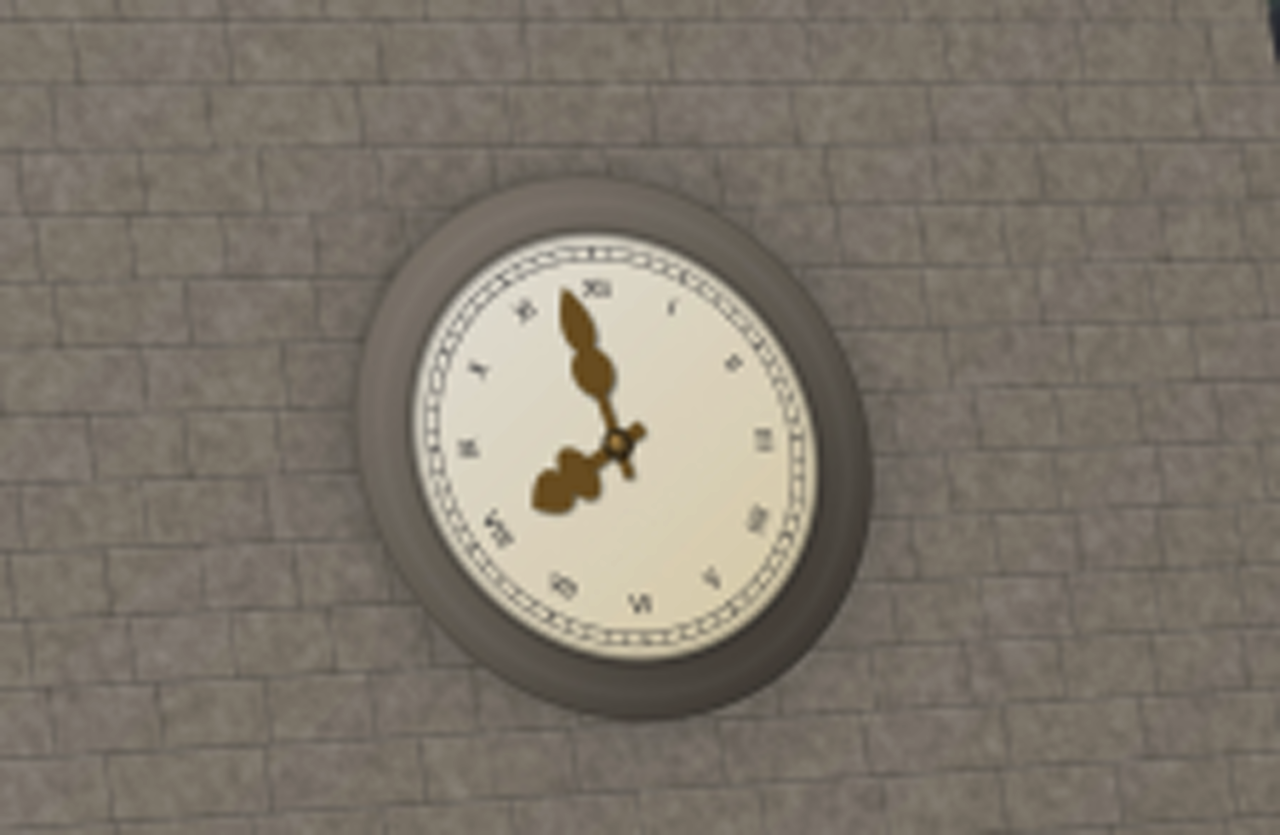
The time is 7:58
